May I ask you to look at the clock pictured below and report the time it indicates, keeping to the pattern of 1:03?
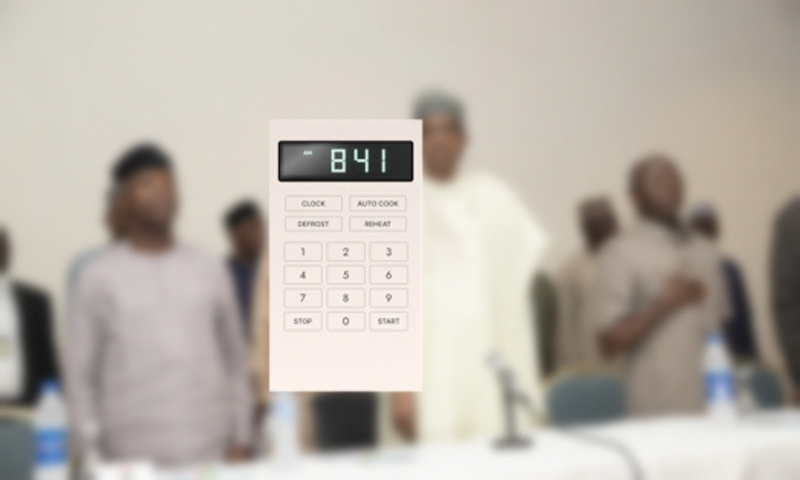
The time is 8:41
